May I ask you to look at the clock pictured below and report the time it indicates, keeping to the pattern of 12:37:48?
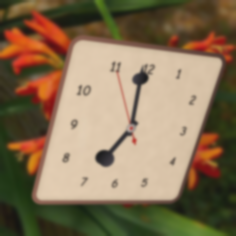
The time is 6:58:55
